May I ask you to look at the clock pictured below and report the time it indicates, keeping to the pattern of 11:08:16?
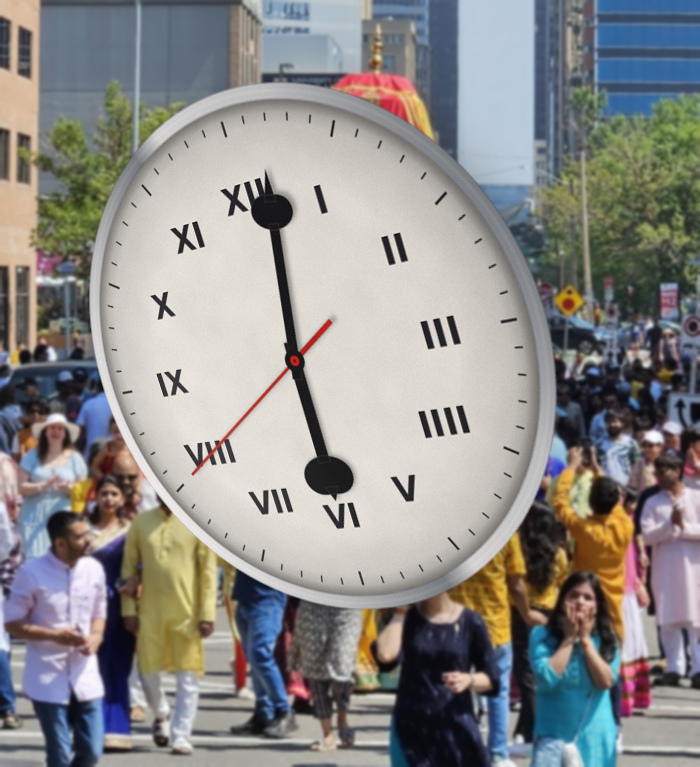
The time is 6:01:40
